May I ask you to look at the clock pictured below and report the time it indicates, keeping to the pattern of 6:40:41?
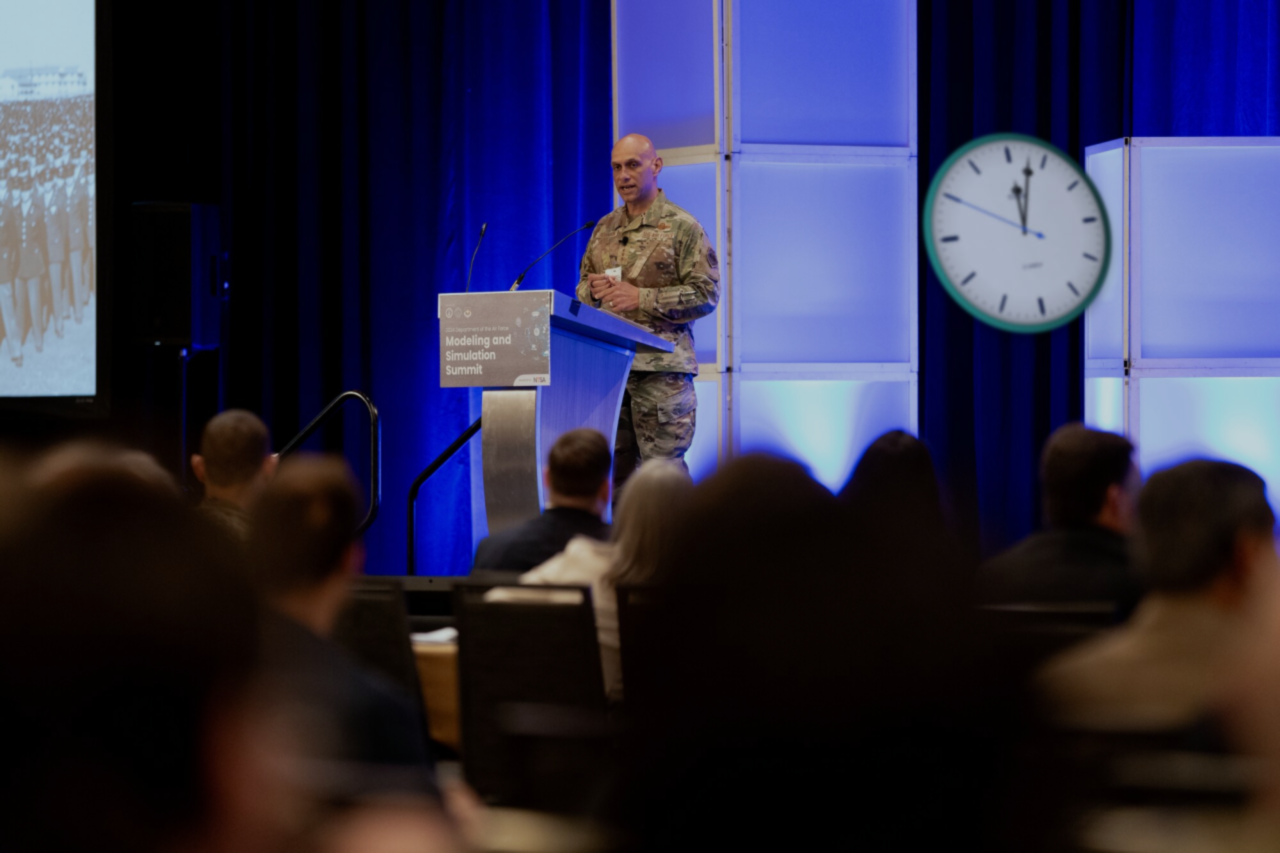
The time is 12:02:50
